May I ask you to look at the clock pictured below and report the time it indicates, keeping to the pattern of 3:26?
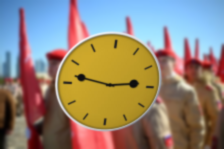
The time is 2:47
